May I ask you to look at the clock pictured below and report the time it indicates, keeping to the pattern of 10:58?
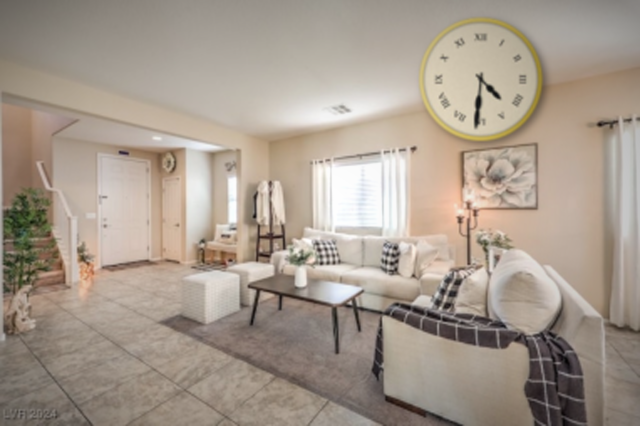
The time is 4:31
